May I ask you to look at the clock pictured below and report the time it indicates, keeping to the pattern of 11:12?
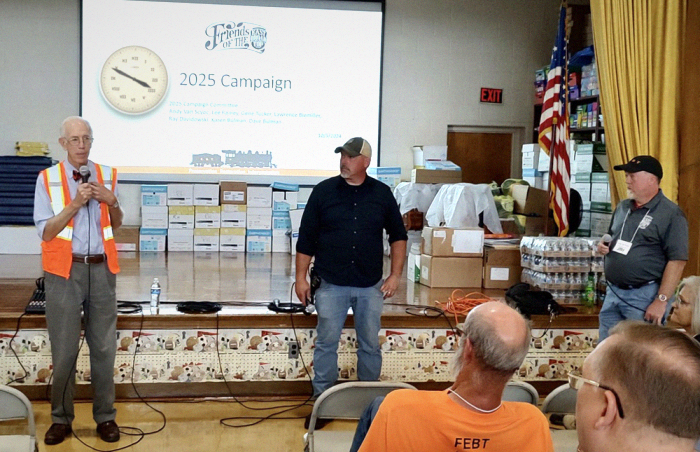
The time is 3:49
